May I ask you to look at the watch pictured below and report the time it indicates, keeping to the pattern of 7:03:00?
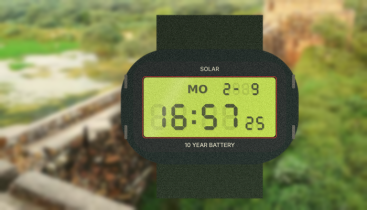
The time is 16:57:25
